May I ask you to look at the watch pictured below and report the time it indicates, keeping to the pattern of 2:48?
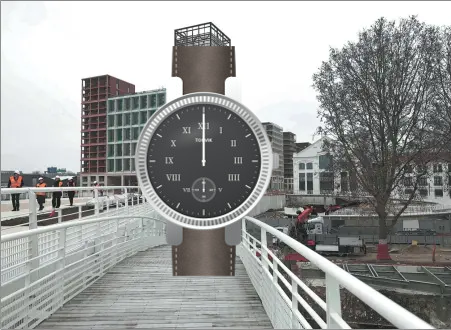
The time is 12:00
